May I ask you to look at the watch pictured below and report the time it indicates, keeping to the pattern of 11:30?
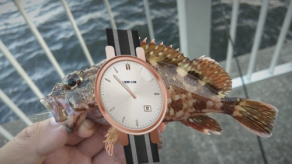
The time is 10:53
